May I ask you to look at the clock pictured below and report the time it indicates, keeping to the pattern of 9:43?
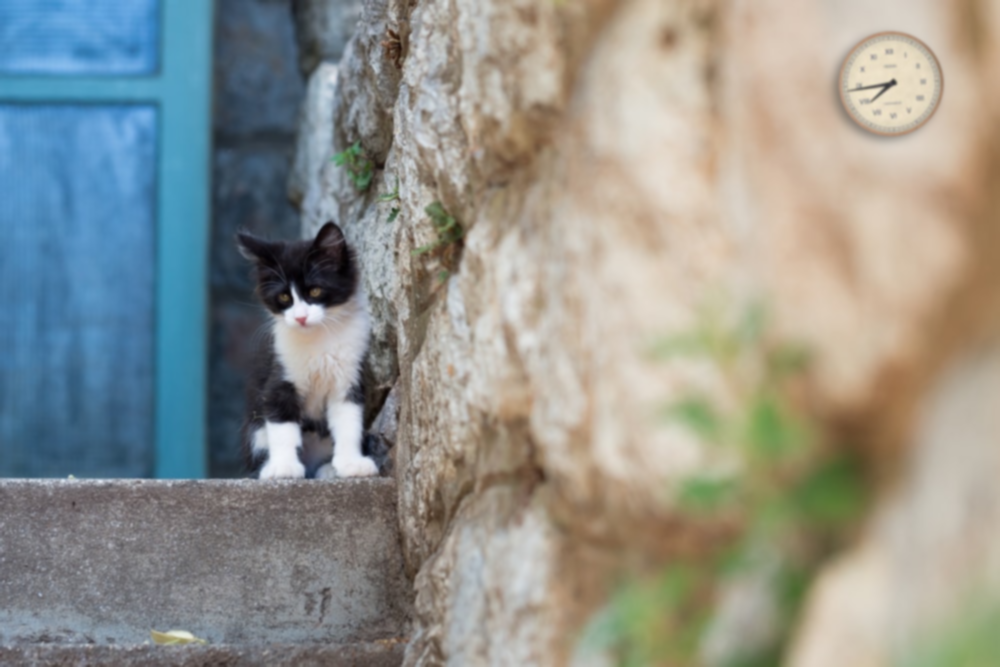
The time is 7:44
